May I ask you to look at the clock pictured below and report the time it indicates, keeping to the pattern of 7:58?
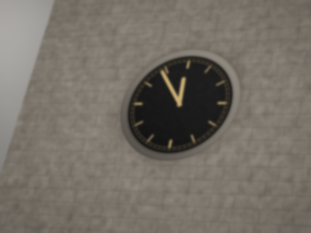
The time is 11:54
